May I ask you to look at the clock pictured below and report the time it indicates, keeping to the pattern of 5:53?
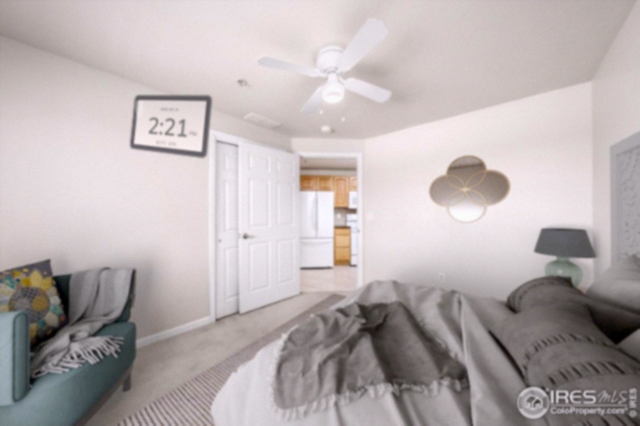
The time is 2:21
